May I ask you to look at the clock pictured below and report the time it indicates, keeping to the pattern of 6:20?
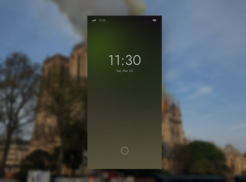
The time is 11:30
